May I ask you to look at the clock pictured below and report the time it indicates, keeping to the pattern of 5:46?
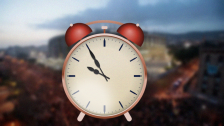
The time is 9:55
